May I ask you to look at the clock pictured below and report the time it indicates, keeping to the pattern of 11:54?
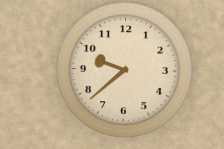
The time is 9:38
